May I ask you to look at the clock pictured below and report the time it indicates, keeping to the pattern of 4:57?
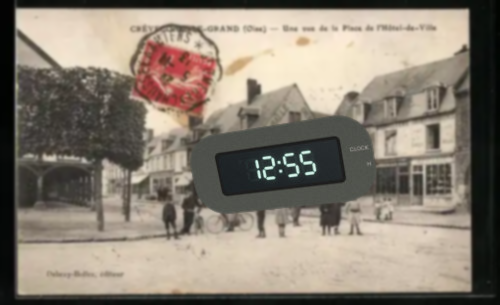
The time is 12:55
